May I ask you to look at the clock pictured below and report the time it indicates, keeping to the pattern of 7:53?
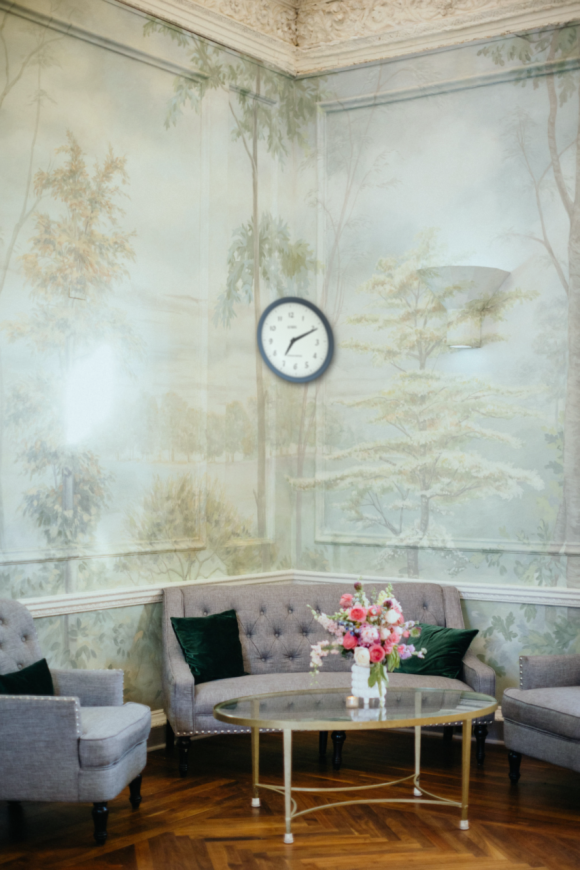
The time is 7:11
